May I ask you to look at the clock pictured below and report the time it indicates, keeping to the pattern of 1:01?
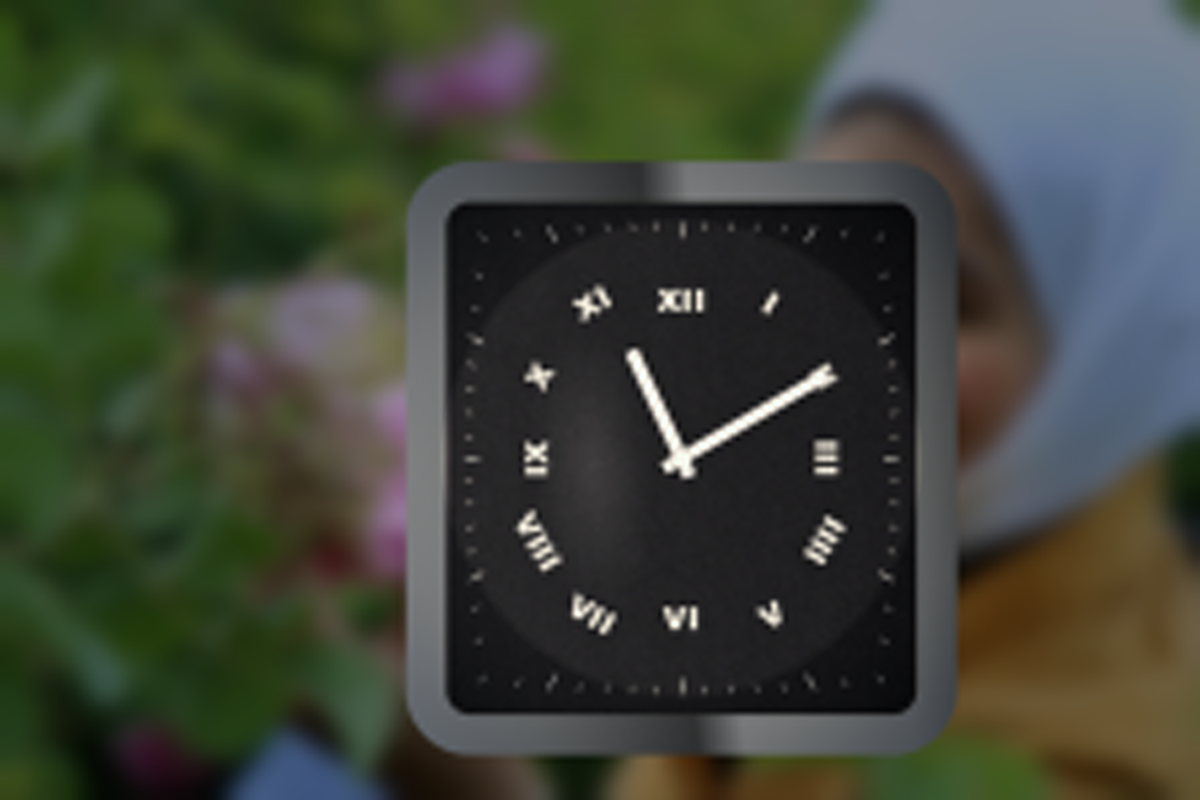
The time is 11:10
